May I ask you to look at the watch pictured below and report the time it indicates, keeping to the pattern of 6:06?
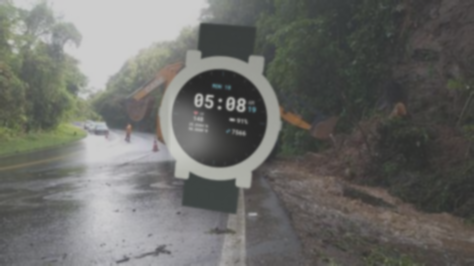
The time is 5:08
